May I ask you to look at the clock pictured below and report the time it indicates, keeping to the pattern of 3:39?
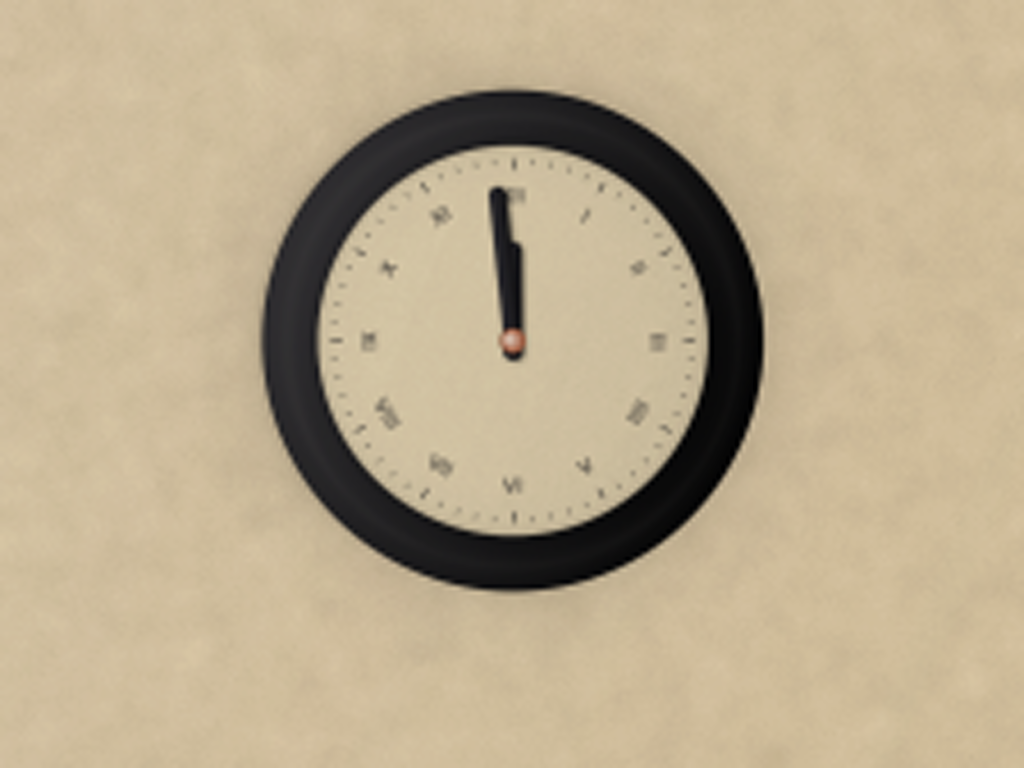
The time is 11:59
